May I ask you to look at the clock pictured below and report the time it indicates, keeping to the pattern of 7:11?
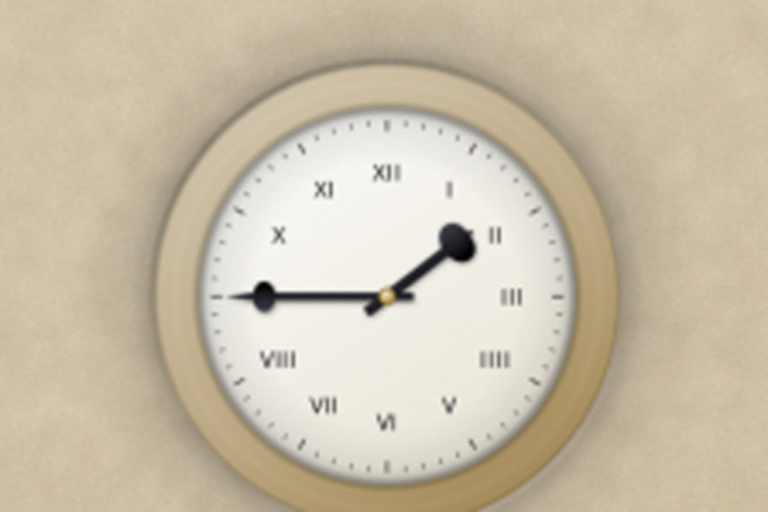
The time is 1:45
